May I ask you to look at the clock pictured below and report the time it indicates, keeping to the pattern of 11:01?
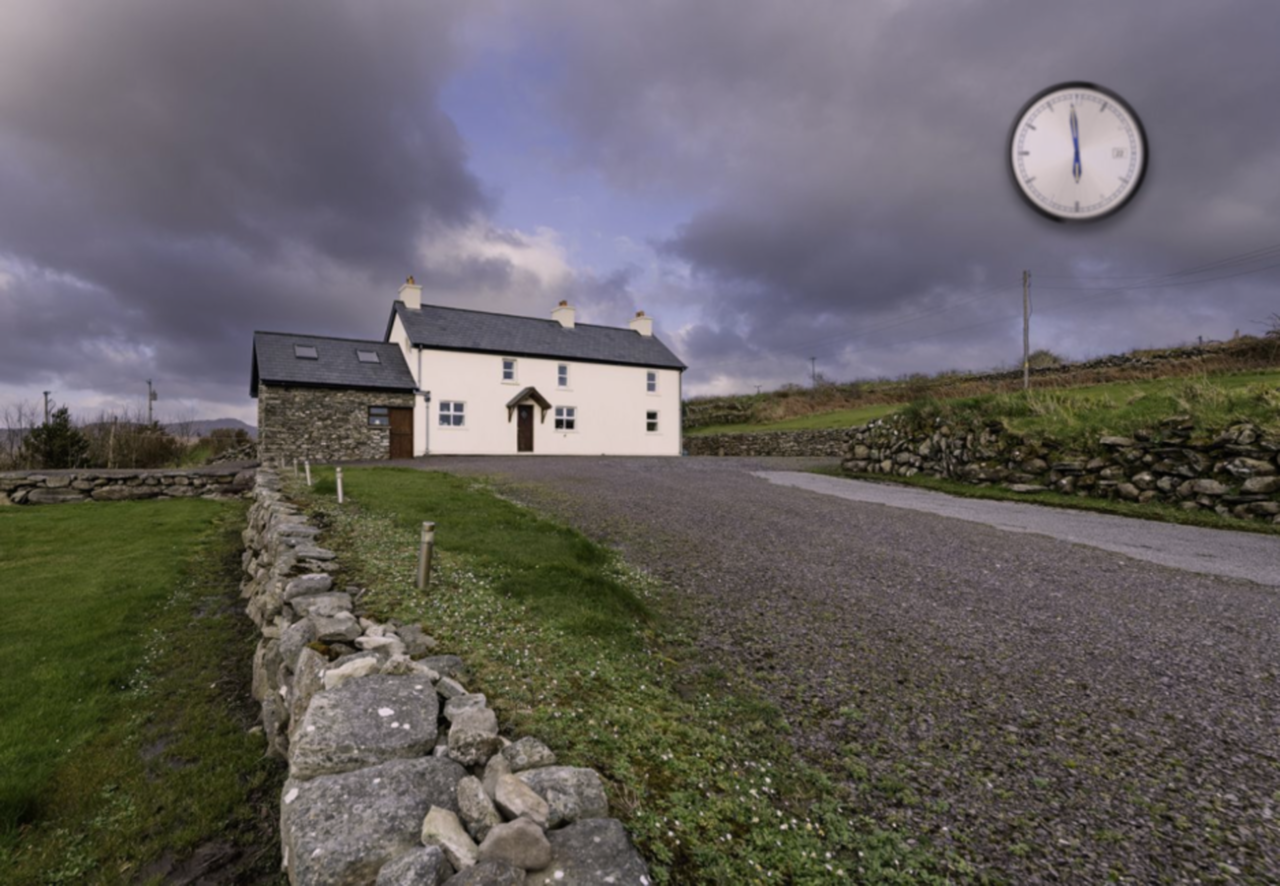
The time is 5:59
